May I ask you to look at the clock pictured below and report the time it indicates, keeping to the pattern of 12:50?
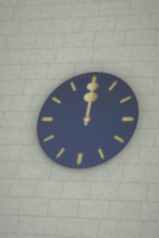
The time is 12:00
